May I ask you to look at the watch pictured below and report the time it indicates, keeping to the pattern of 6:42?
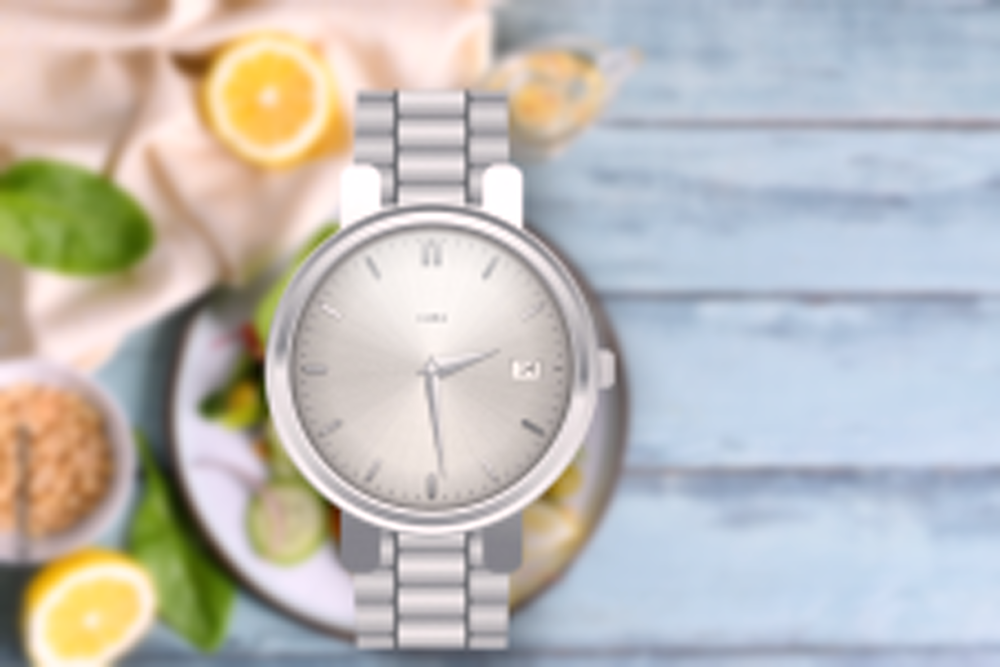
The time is 2:29
